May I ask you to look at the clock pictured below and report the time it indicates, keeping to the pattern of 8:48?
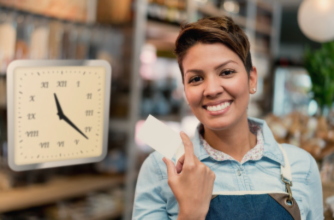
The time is 11:22
